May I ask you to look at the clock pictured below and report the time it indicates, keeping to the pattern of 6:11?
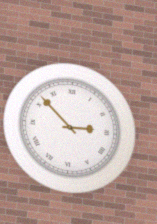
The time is 2:52
